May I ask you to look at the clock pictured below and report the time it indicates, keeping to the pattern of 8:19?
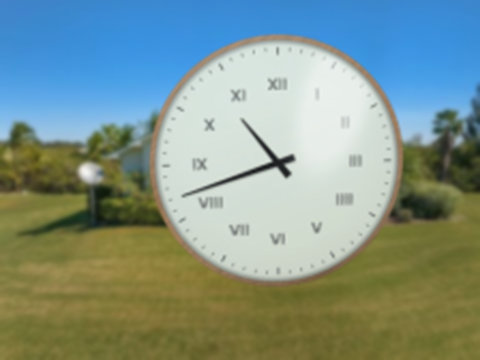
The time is 10:42
